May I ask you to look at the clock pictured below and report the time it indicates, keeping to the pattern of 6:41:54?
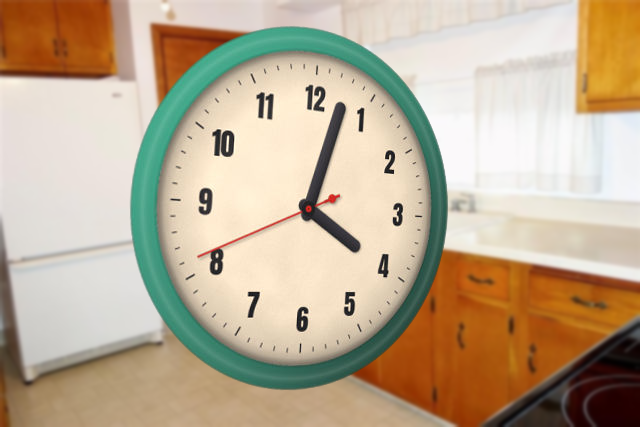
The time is 4:02:41
